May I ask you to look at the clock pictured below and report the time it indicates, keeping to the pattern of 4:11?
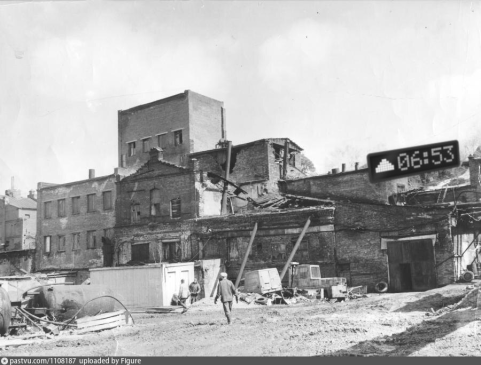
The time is 6:53
